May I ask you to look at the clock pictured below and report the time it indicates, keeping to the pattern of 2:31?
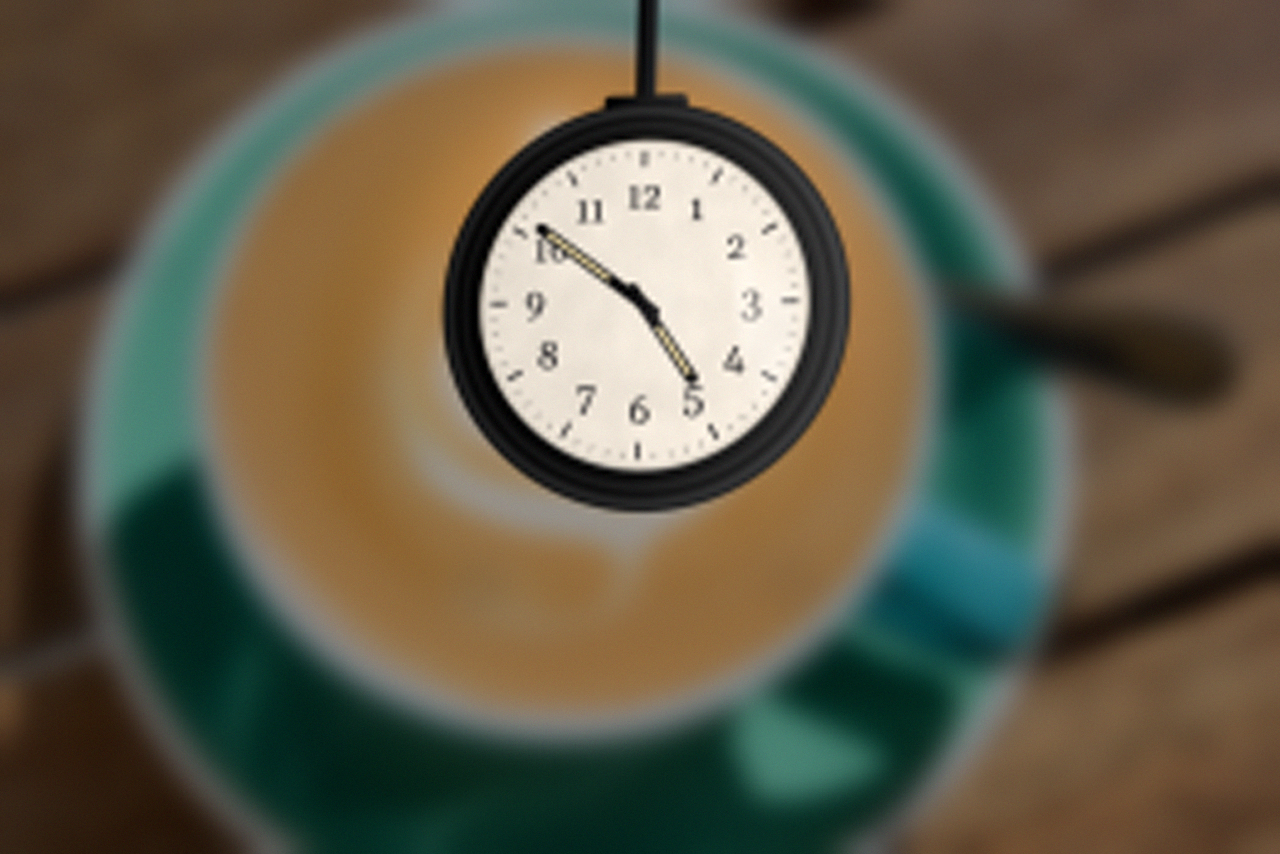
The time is 4:51
